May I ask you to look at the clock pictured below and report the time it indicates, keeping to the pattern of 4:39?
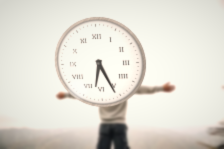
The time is 6:26
